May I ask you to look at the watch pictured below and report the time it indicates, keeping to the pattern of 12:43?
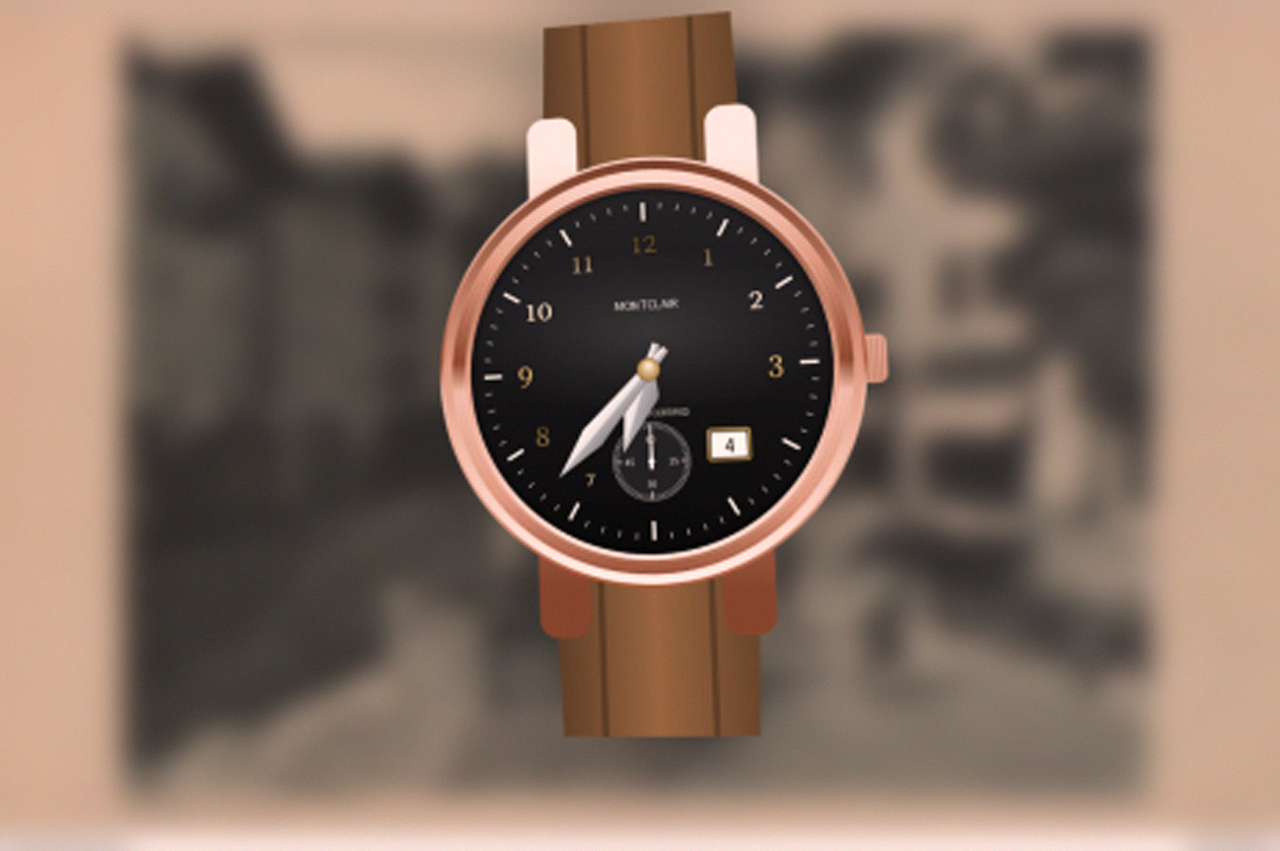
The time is 6:37
